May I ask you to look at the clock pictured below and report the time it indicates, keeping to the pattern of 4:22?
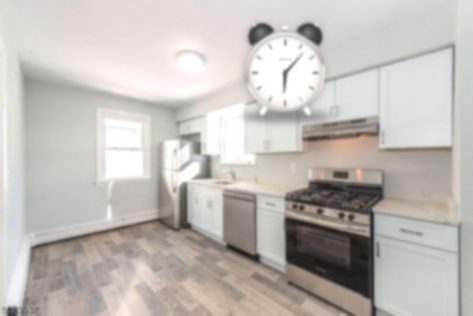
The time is 6:07
